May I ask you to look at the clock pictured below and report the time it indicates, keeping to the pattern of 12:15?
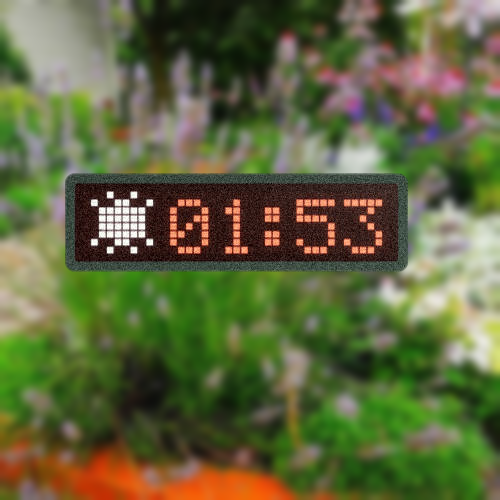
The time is 1:53
